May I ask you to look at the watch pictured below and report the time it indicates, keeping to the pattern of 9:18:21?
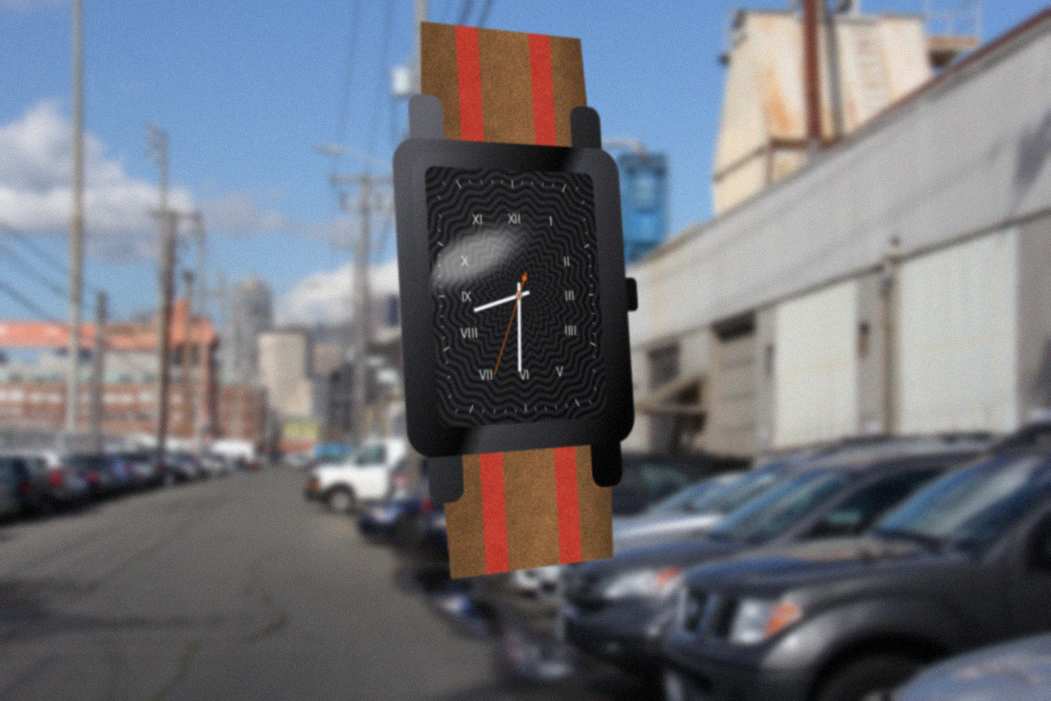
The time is 8:30:34
